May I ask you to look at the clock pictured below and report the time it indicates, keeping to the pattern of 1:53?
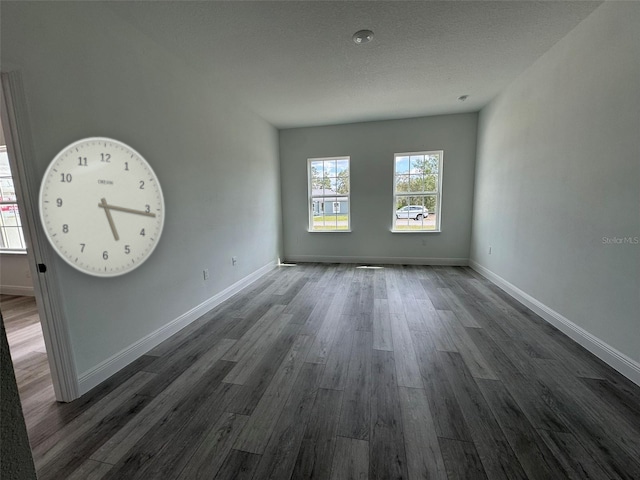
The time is 5:16
